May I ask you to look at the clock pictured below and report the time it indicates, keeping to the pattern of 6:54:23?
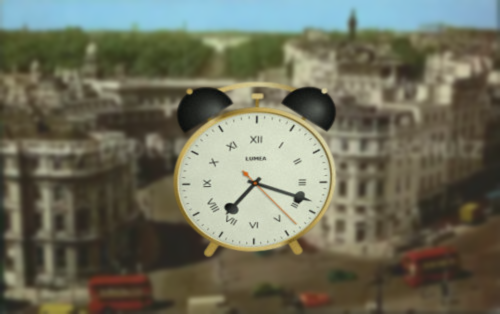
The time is 7:18:23
